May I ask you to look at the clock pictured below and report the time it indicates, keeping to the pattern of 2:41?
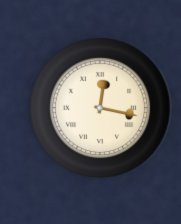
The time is 12:17
